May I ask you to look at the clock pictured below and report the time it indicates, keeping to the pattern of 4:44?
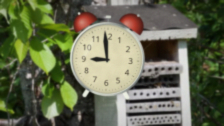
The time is 8:59
